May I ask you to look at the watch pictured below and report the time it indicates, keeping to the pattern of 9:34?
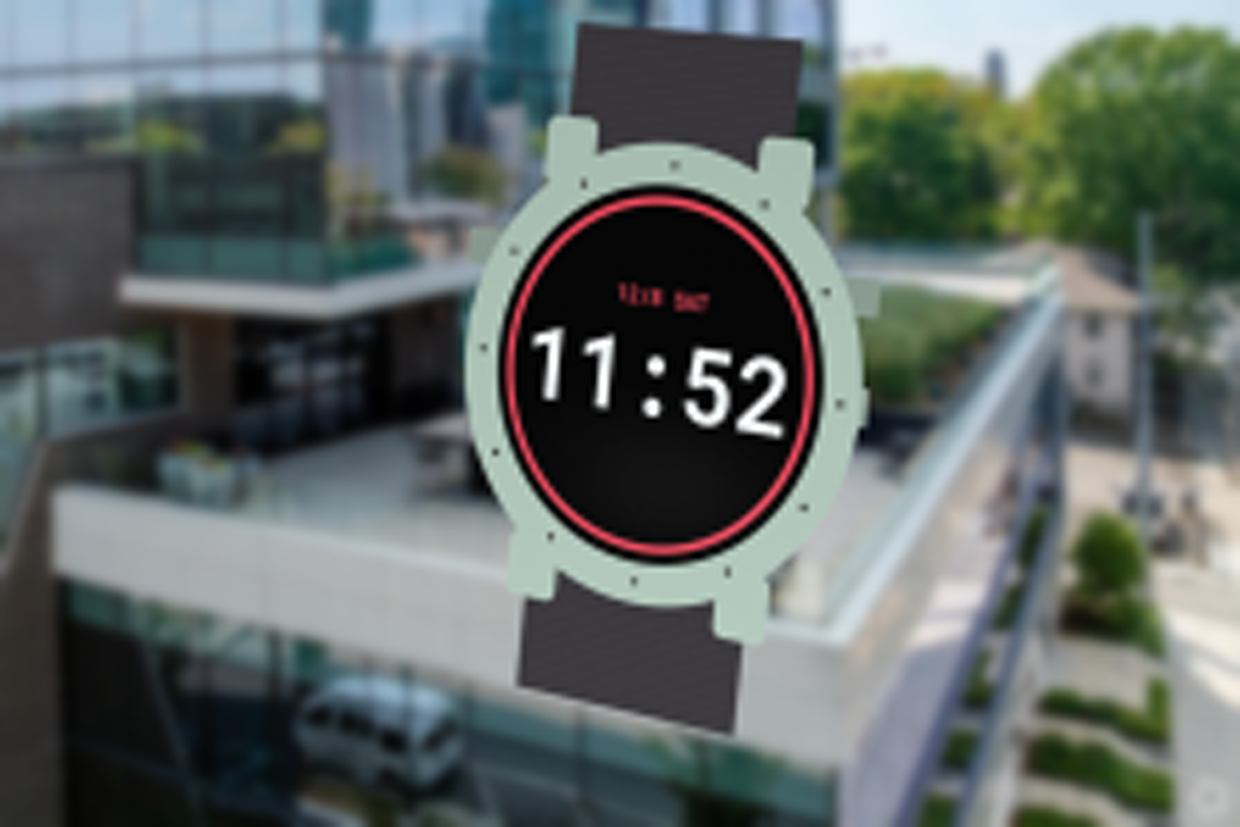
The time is 11:52
